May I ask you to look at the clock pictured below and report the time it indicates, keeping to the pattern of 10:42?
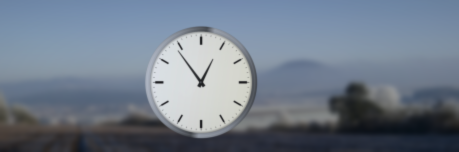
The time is 12:54
